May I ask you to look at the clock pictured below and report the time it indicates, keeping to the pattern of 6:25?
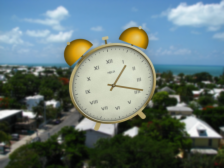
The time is 1:19
